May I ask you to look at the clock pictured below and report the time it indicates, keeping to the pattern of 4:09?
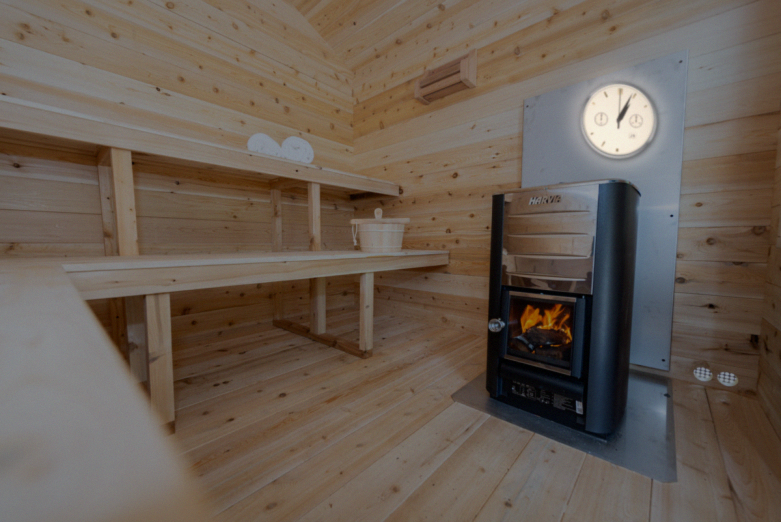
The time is 1:04
